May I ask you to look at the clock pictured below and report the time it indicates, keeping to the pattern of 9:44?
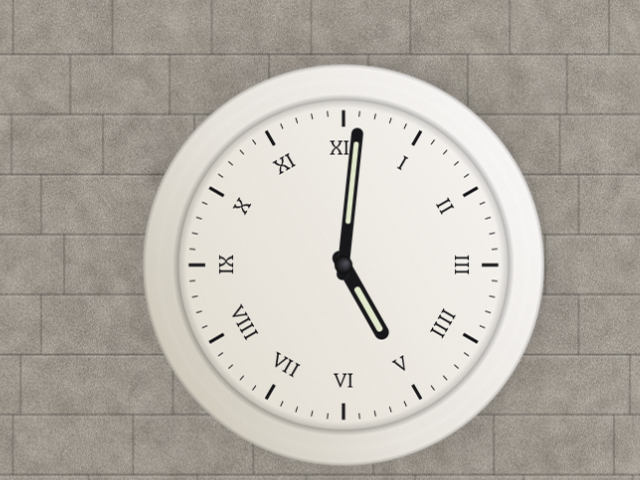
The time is 5:01
